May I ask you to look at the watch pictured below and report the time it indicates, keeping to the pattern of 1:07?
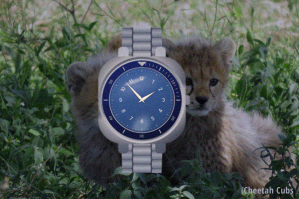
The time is 1:53
